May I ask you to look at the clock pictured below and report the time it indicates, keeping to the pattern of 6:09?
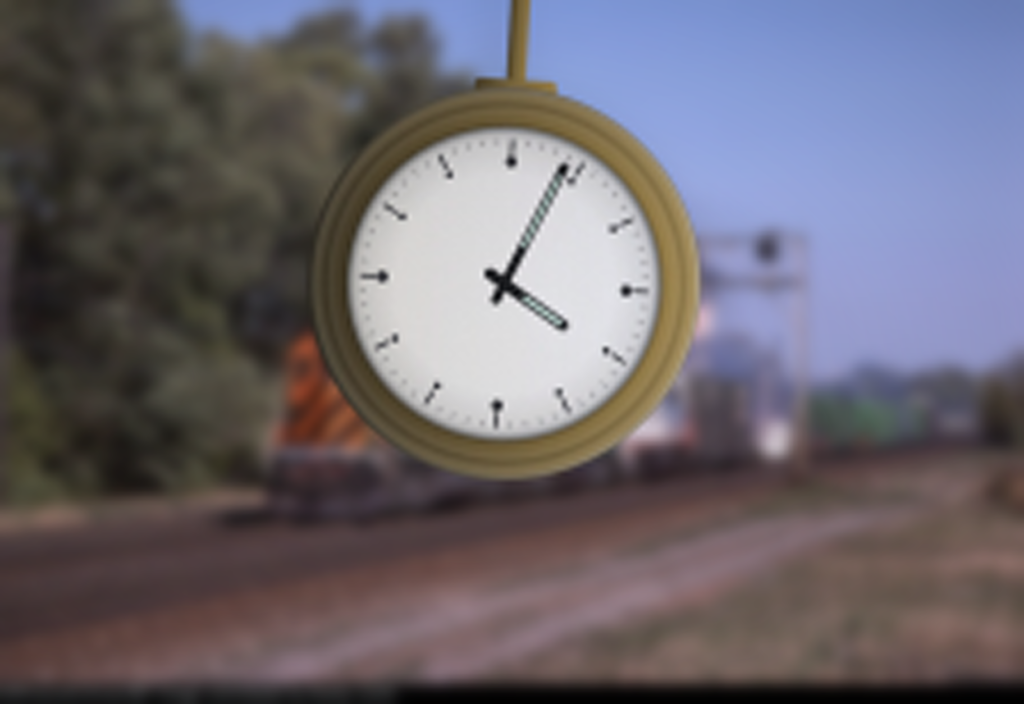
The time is 4:04
